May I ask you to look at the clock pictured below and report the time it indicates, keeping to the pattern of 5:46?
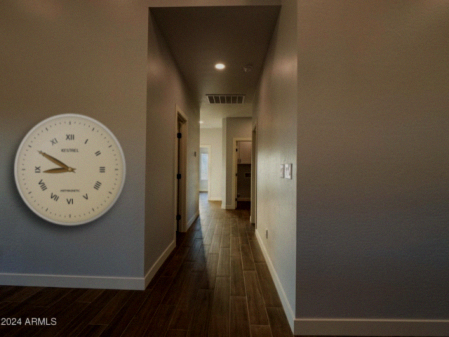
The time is 8:50
